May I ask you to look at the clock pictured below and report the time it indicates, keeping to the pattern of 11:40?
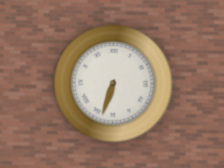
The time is 6:33
